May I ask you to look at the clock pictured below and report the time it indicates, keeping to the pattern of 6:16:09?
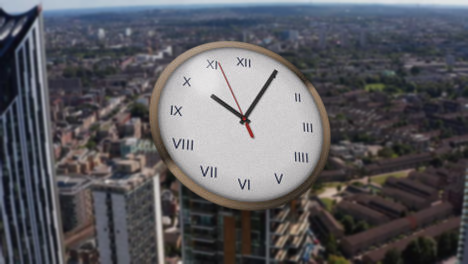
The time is 10:04:56
